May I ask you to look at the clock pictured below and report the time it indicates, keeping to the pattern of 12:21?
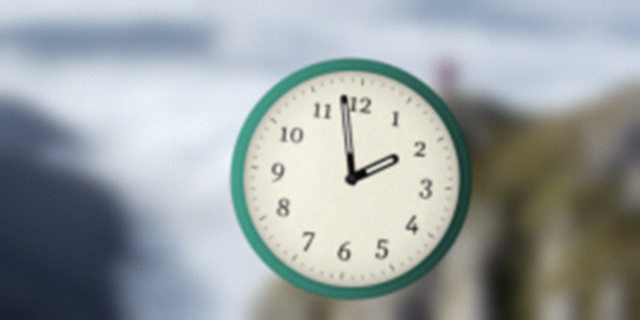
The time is 1:58
